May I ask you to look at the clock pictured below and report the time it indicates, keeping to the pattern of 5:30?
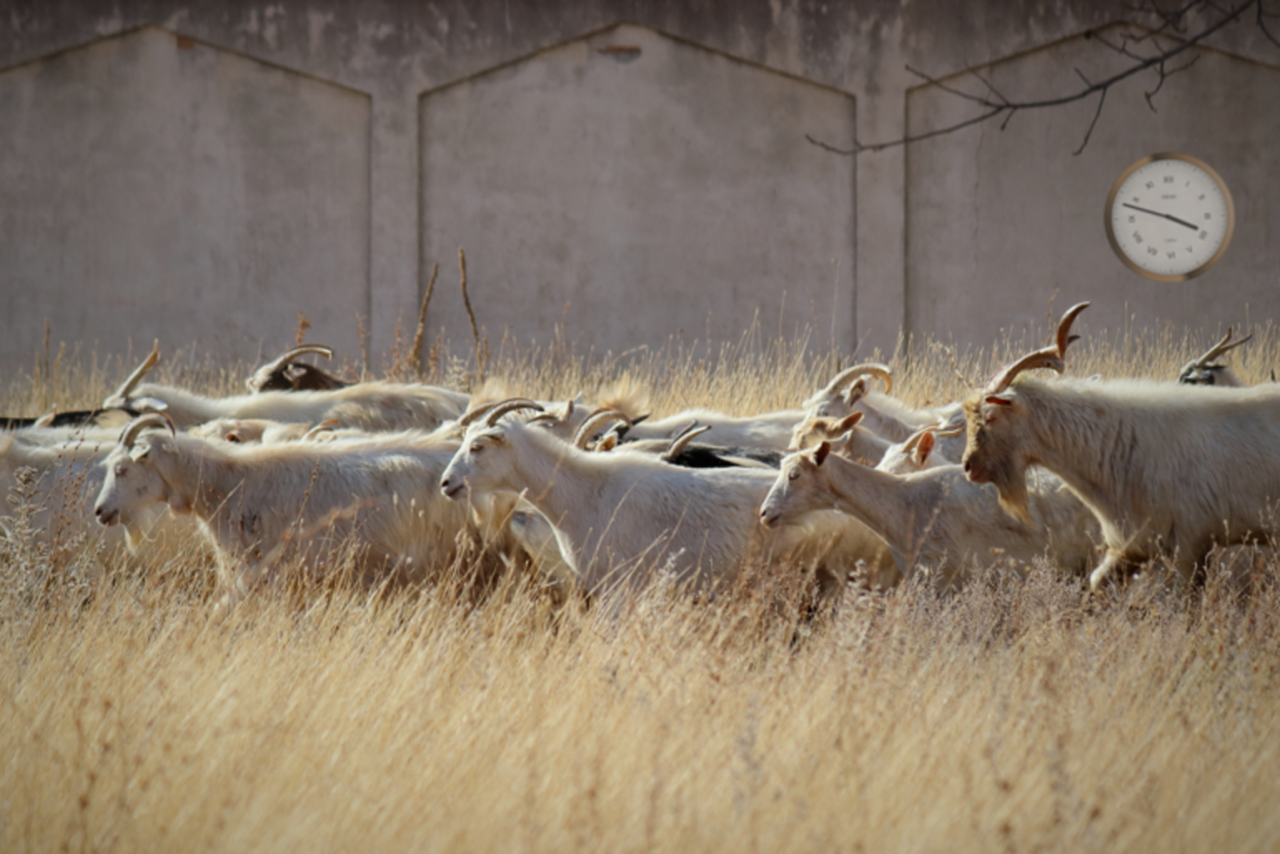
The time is 3:48
